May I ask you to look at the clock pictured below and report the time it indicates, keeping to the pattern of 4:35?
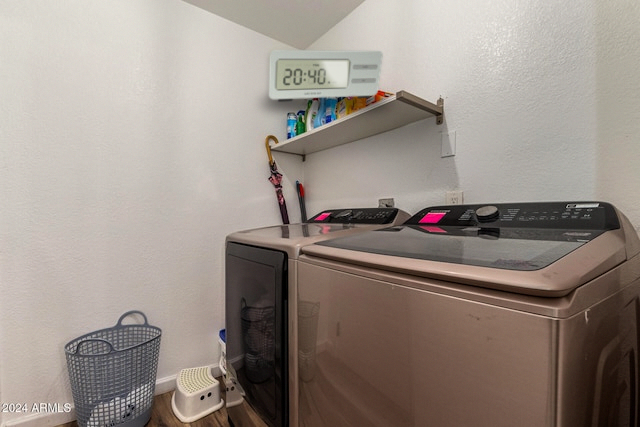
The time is 20:40
